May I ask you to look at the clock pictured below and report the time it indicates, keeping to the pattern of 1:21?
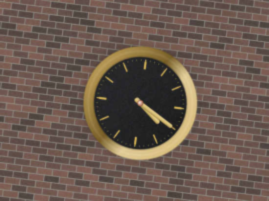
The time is 4:20
